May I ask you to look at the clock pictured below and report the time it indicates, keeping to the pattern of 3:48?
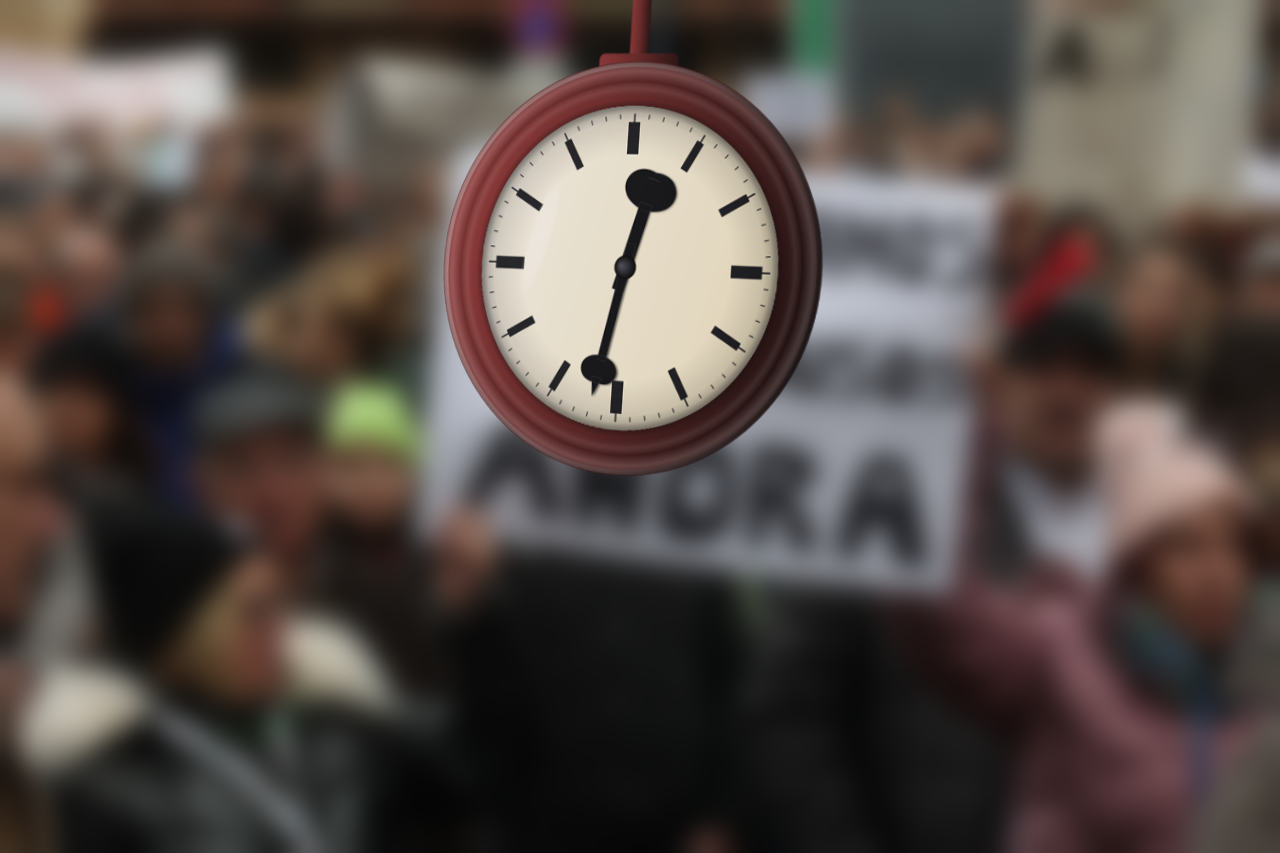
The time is 12:32
